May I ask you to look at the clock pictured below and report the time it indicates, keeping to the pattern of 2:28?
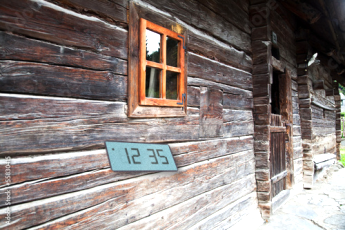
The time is 12:35
